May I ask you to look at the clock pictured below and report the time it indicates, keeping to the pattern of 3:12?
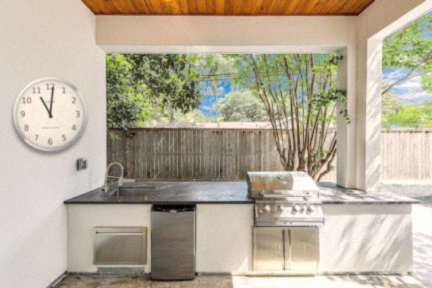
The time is 11:01
